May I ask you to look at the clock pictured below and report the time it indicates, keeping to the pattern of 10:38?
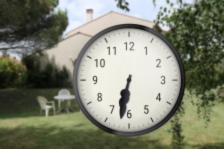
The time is 6:32
